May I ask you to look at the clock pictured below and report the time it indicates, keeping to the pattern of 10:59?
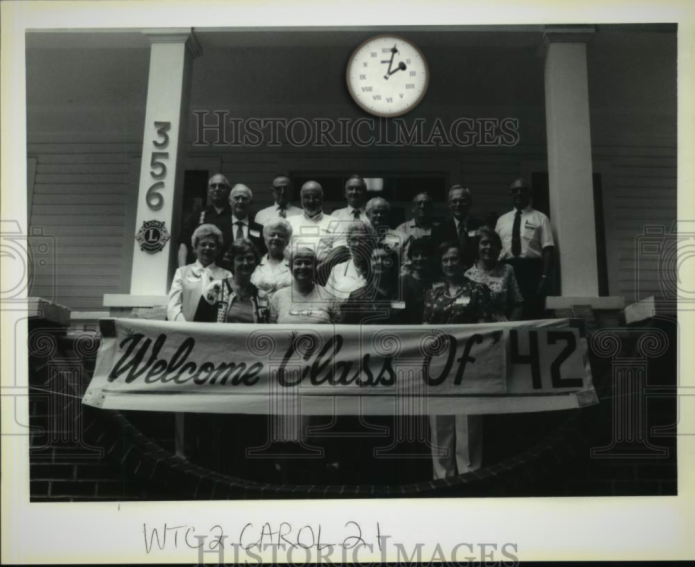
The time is 2:03
